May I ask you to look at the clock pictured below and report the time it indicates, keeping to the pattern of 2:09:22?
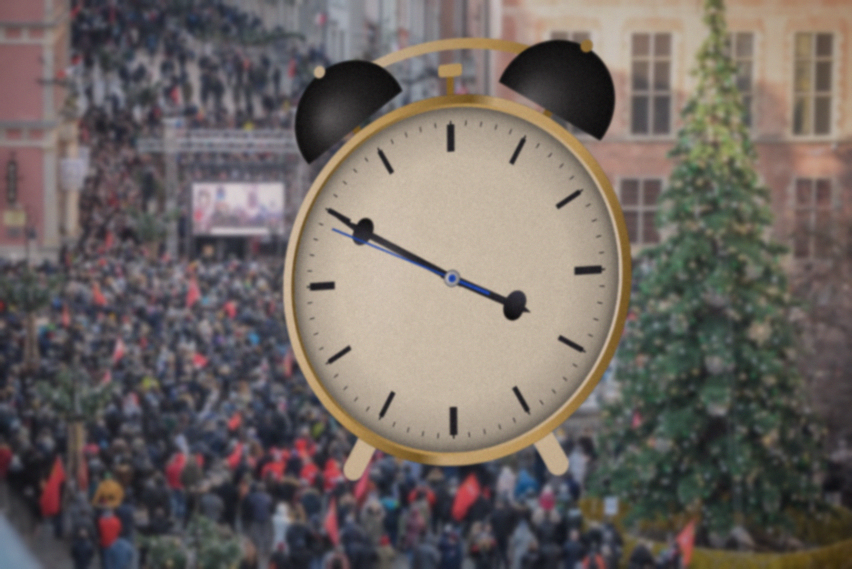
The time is 3:49:49
